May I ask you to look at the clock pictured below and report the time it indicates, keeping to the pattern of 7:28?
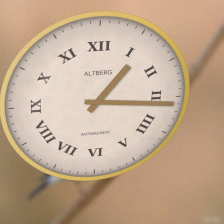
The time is 1:16
